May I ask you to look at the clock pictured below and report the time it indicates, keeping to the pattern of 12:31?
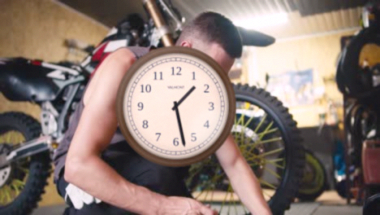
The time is 1:28
